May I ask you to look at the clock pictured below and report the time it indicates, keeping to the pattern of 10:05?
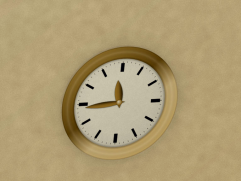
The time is 11:44
